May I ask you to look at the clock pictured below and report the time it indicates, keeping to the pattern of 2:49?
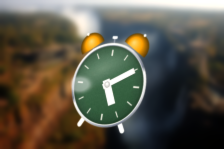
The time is 5:10
